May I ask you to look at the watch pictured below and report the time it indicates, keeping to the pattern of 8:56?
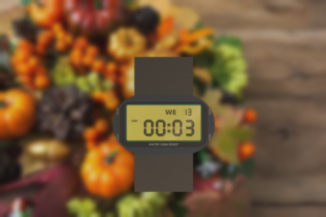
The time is 0:03
